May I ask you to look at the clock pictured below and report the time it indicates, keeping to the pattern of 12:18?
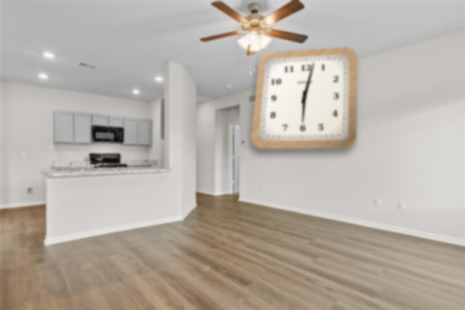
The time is 6:02
